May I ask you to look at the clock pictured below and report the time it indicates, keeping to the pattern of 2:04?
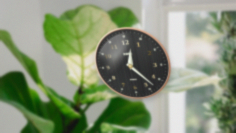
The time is 12:23
